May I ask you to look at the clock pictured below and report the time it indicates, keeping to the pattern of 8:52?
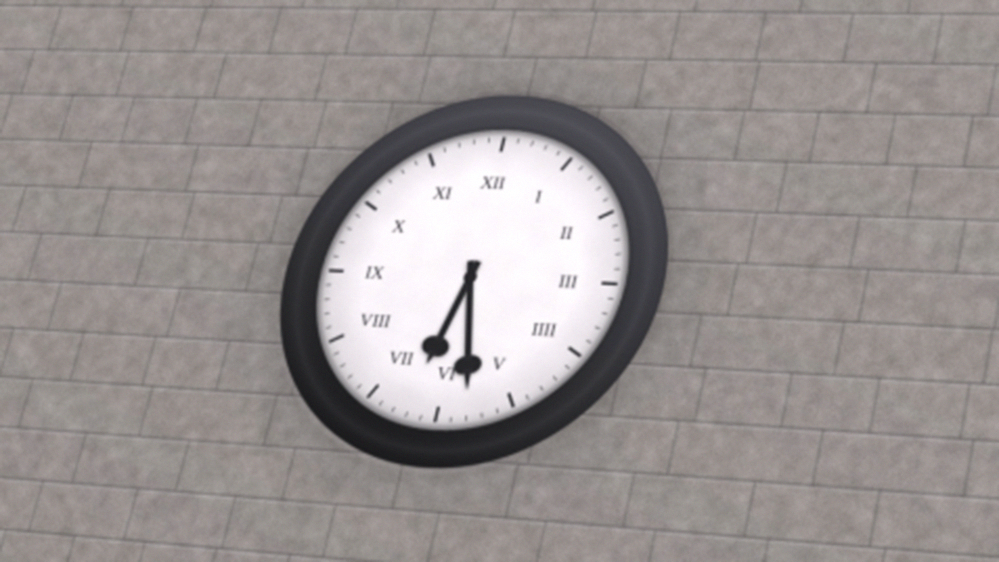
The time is 6:28
